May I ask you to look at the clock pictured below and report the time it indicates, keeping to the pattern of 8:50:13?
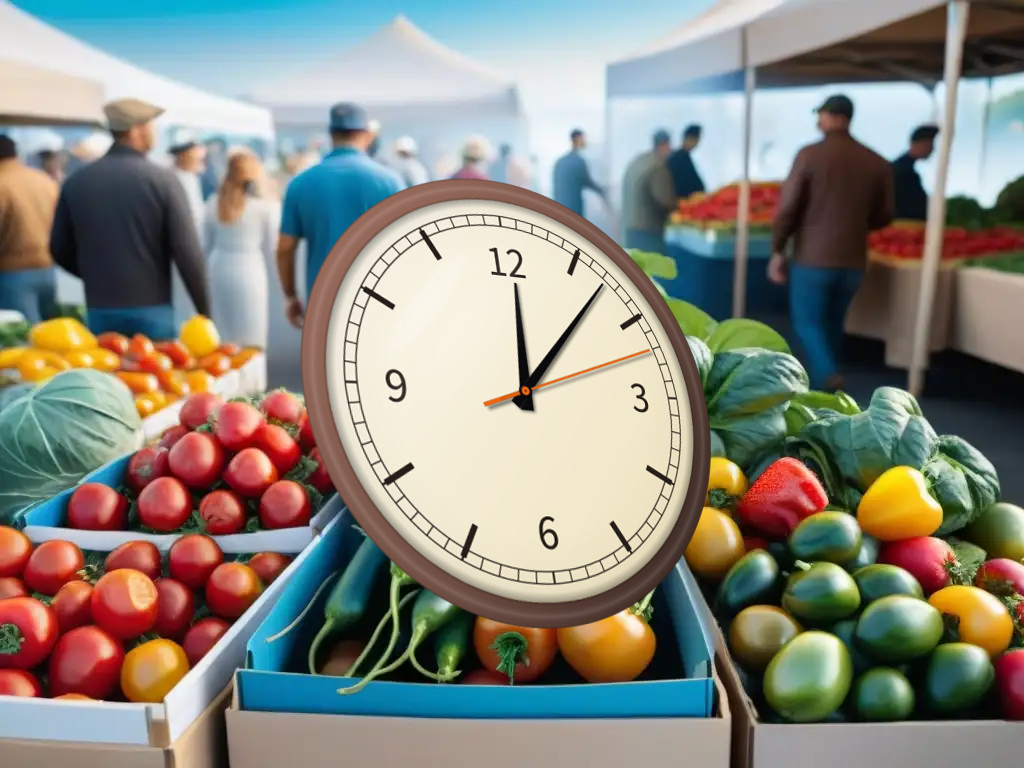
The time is 12:07:12
